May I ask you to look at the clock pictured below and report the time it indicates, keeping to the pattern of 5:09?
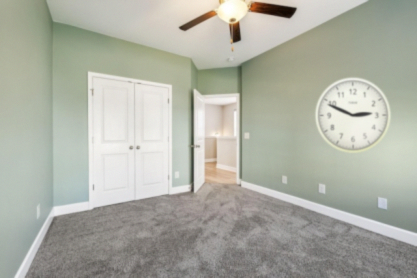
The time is 2:49
